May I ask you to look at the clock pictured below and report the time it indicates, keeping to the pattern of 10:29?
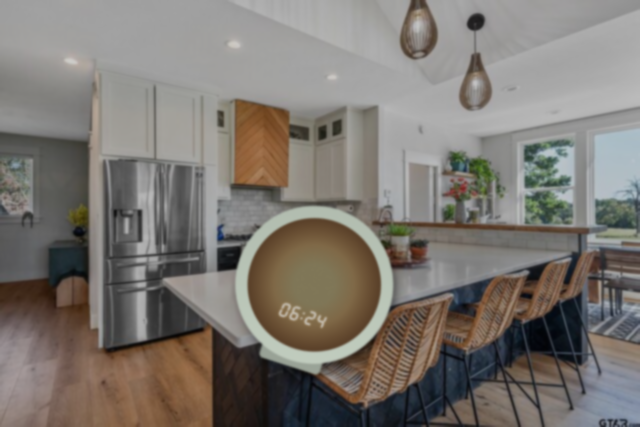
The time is 6:24
